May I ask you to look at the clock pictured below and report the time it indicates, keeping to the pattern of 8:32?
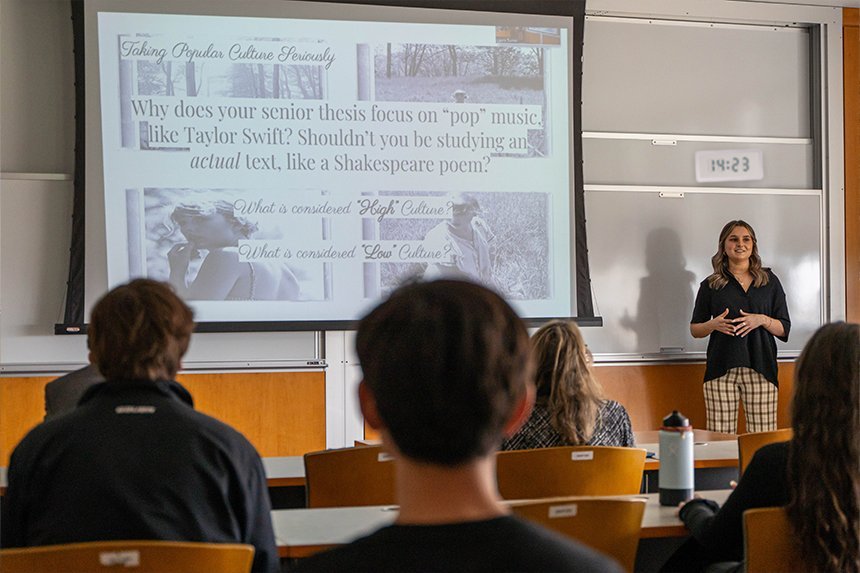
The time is 14:23
